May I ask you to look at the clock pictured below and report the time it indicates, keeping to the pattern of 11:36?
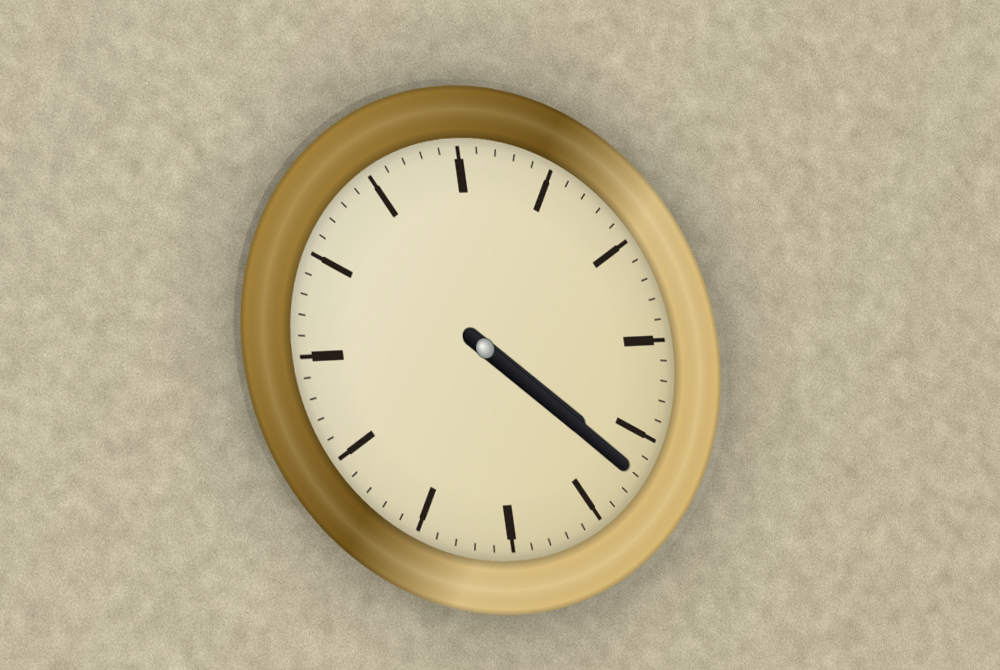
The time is 4:22
